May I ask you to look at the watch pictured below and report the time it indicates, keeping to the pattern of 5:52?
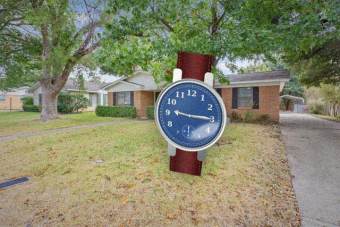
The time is 9:15
